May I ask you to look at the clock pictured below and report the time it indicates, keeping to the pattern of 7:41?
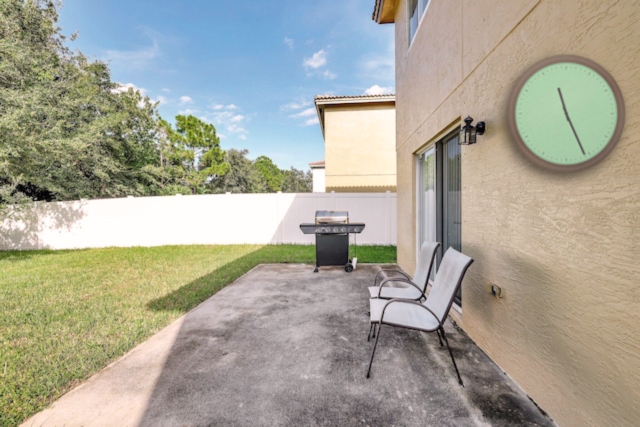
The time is 11:26
